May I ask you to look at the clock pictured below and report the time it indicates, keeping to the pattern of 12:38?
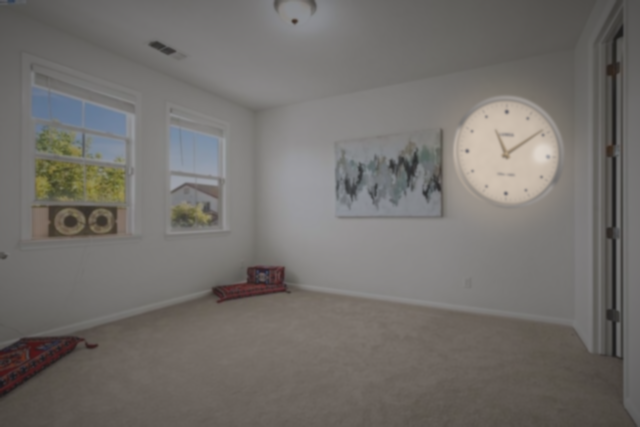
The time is 11:09
